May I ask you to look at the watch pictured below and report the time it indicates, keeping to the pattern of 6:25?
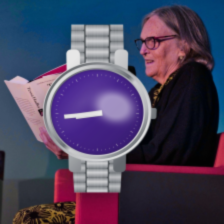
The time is 8:44
